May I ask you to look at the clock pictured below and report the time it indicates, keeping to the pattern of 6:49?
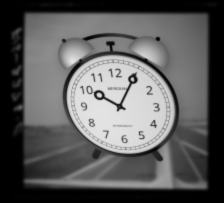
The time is 10:05
